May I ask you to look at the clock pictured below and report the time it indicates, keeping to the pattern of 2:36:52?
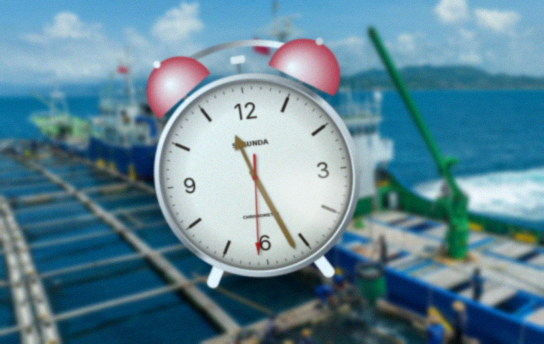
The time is 11:26:31
